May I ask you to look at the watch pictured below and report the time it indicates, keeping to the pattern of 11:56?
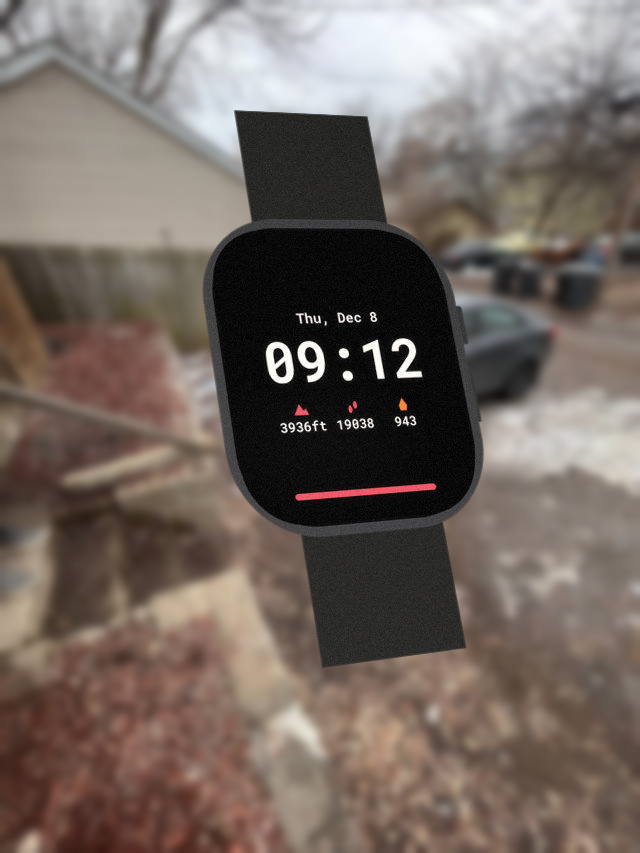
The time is 9:12
